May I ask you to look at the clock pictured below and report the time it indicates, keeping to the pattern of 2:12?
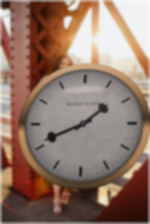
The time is 1:41
